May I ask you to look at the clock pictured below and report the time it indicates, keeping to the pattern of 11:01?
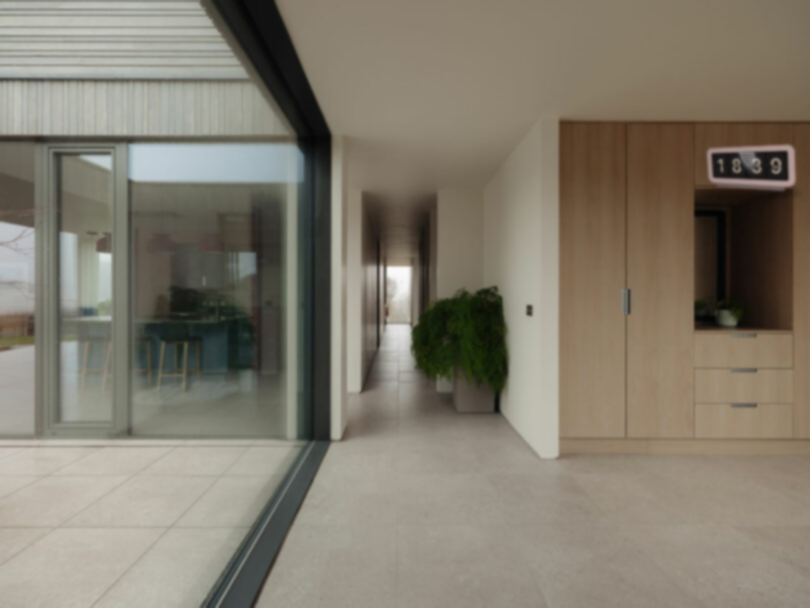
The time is 18:39
